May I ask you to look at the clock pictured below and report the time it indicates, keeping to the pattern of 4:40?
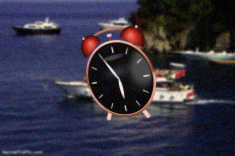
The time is 5:55
